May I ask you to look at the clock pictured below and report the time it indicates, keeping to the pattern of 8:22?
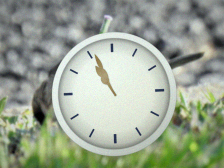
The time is 10:56
